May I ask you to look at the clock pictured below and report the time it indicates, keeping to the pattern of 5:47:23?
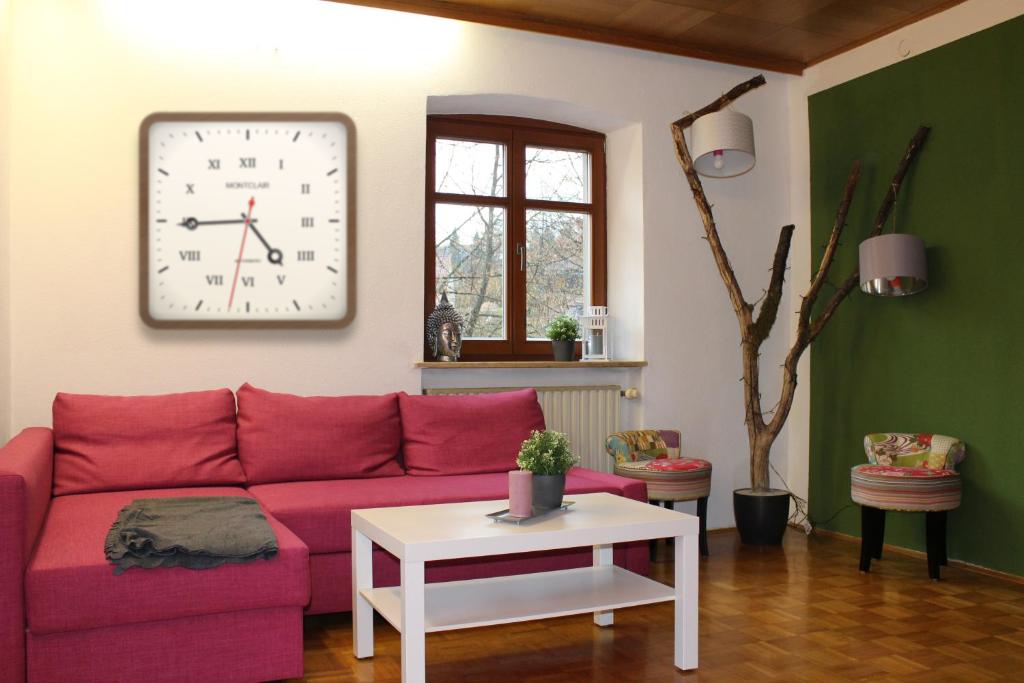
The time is 4:44:32
